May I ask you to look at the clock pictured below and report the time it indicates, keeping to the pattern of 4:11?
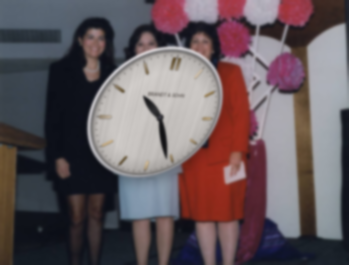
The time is 10:26
